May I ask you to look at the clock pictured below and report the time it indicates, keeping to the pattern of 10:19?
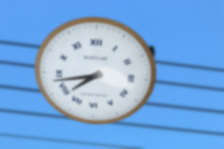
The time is 7:43
